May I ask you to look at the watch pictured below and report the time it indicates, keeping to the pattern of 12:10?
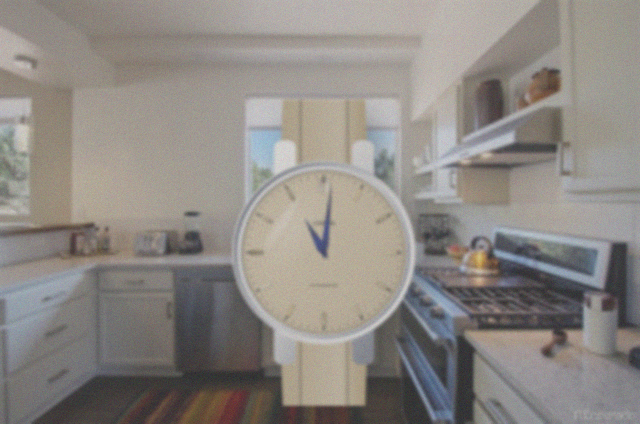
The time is 11:01
